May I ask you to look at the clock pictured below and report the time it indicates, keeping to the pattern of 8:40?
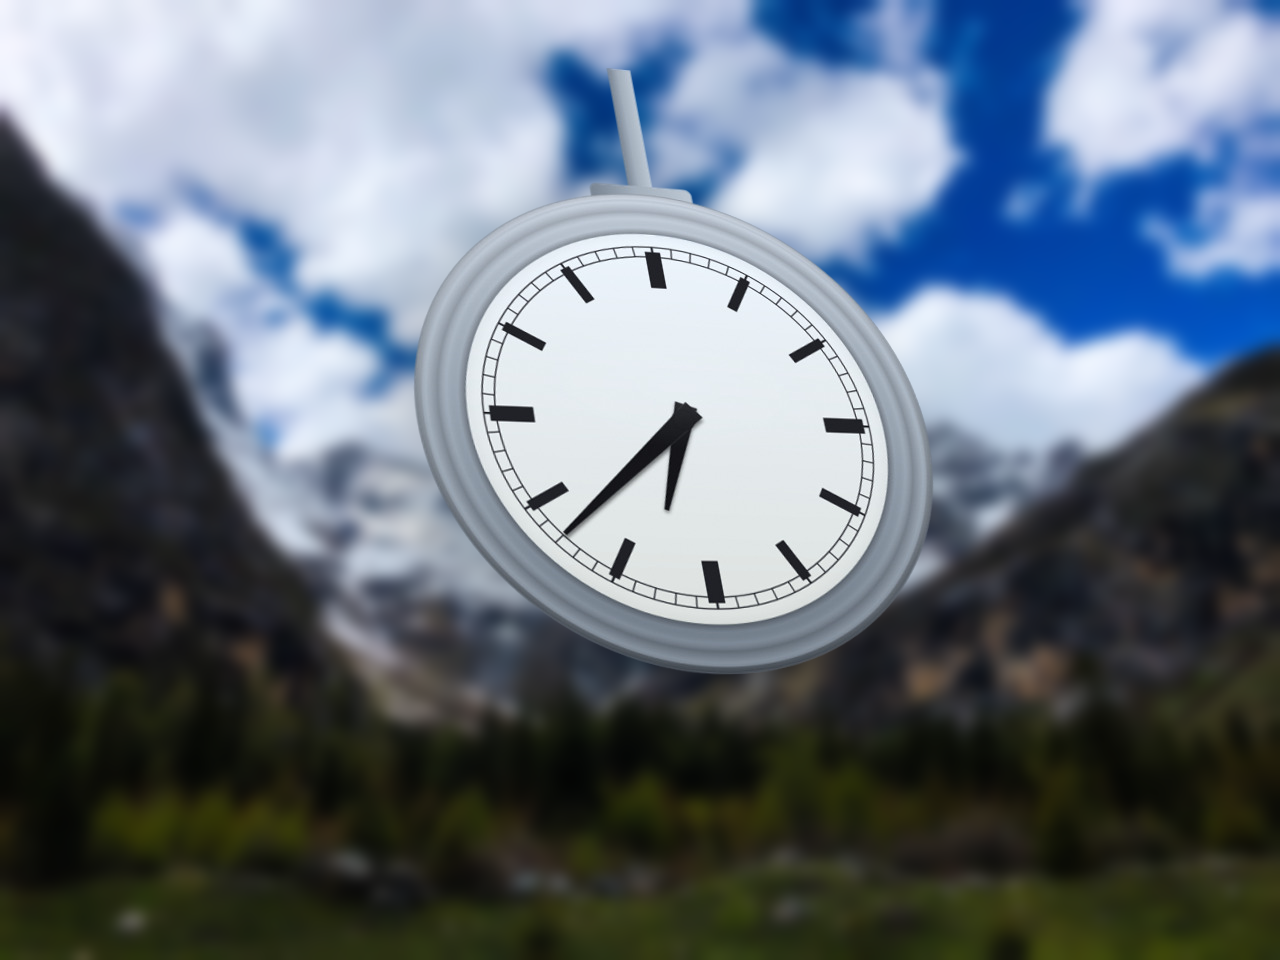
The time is 6:38
